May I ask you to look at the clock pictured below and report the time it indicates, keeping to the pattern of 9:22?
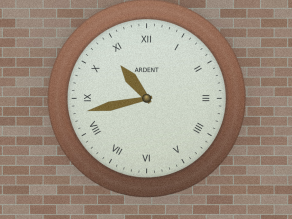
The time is 10:43
